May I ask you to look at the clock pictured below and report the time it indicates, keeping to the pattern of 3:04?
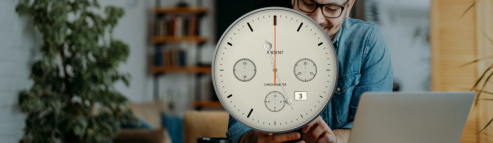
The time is 11:26
